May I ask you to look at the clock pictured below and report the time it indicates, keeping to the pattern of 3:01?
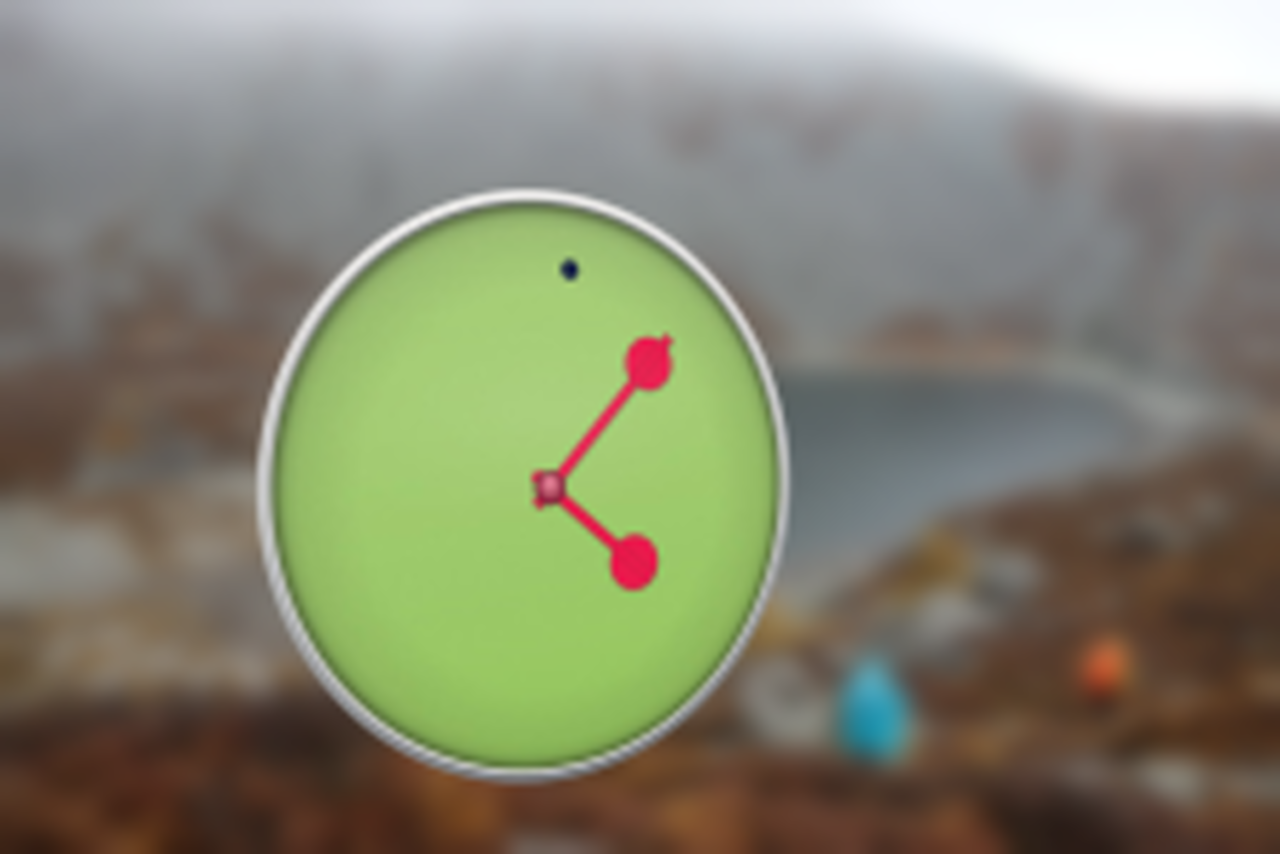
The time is 4:06
